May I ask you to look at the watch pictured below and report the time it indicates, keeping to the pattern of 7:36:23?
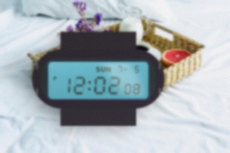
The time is 12:02:08
